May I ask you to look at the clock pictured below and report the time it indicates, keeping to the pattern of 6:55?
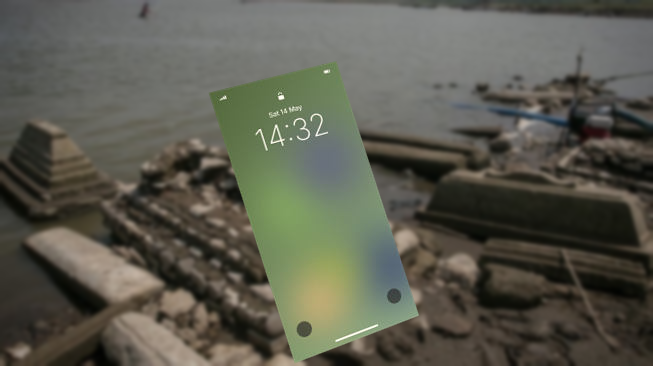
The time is 14:32
